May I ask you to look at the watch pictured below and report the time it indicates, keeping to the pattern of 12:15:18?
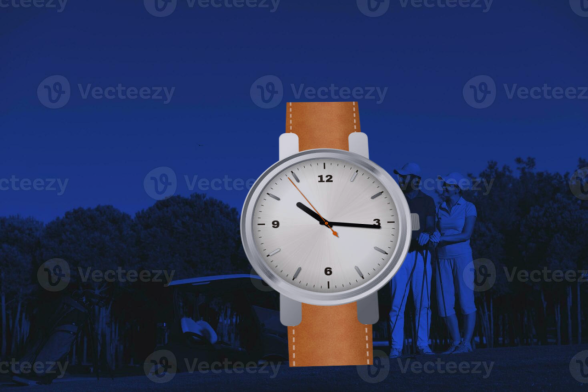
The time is 10:15:54
